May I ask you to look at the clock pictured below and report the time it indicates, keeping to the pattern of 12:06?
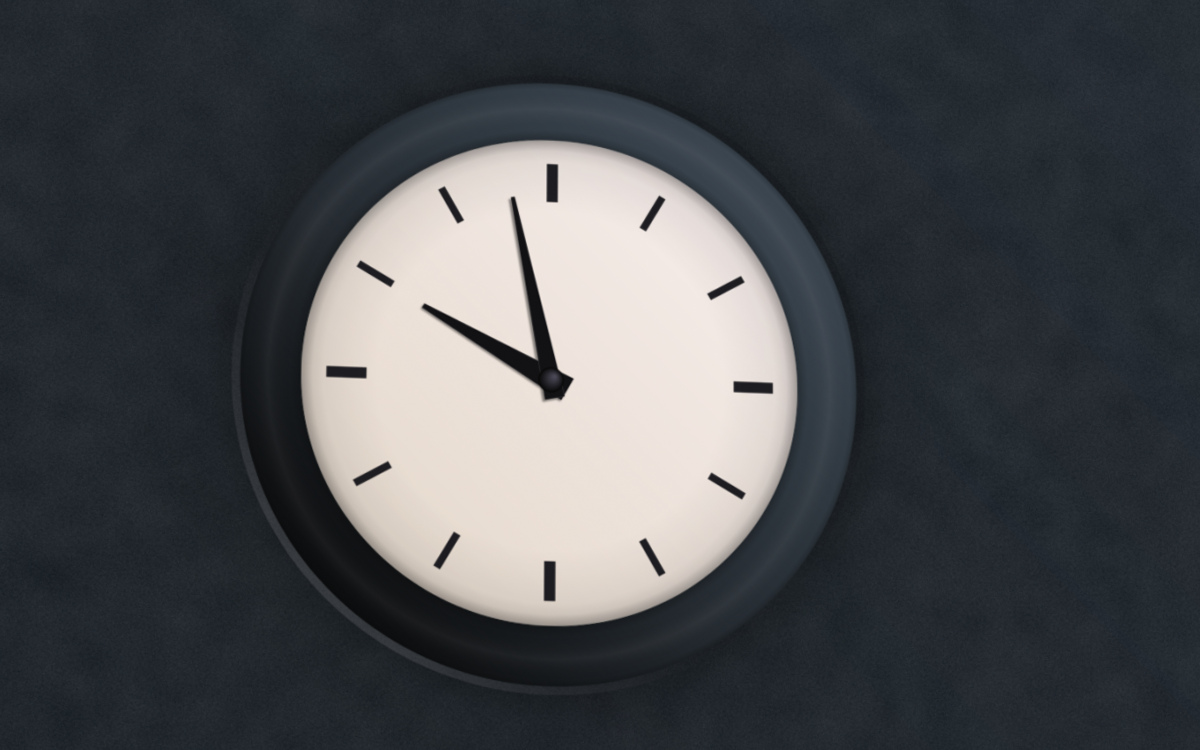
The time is 9:58
